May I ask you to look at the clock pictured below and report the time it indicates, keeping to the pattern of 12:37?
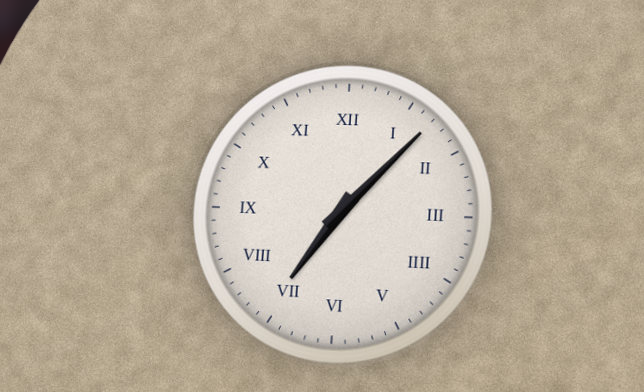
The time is 7:07
